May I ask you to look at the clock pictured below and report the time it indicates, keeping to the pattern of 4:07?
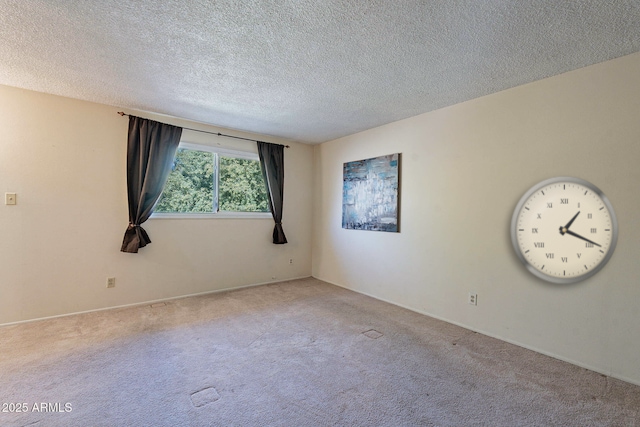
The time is 1:19
